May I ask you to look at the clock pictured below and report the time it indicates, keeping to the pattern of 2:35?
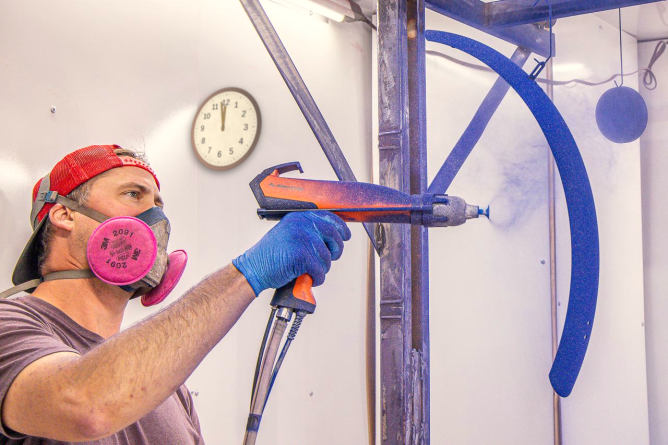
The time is 11:58
